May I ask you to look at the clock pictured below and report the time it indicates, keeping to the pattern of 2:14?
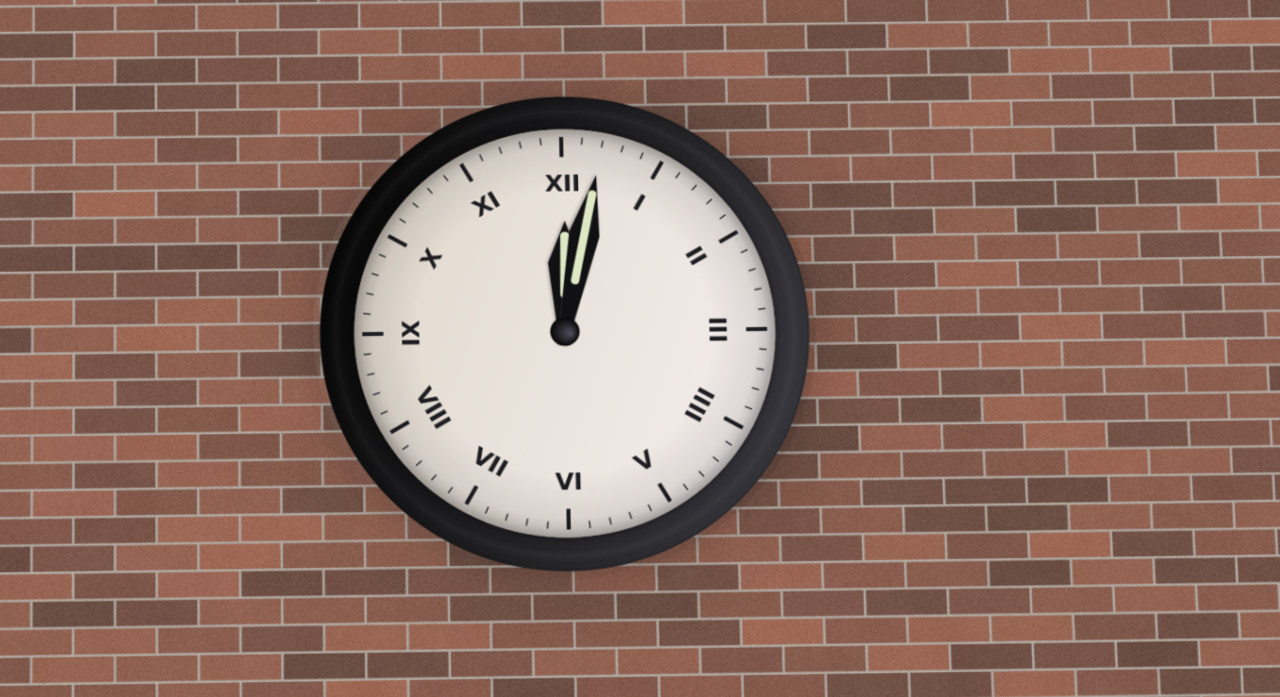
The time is 12:02
